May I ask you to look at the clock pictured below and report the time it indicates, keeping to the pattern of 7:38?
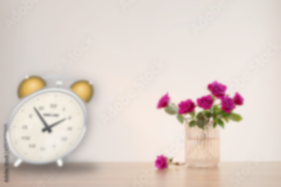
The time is 1:53
